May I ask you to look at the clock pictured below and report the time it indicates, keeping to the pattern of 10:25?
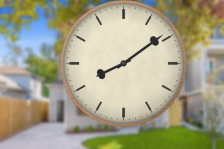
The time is 8:09
